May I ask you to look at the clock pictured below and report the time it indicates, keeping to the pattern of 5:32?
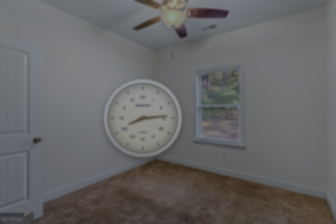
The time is 8:14
